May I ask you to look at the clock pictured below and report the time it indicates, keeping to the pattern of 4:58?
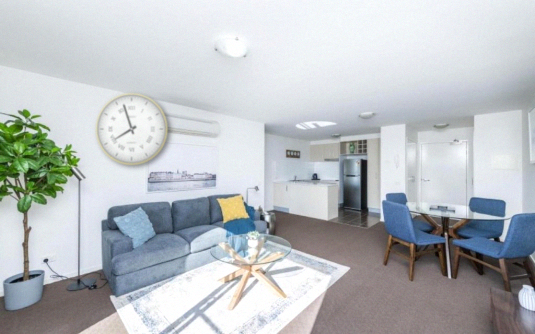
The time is 7:57
